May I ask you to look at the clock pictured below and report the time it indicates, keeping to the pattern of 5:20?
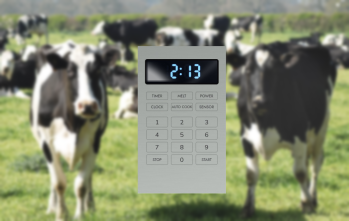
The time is 2:13
